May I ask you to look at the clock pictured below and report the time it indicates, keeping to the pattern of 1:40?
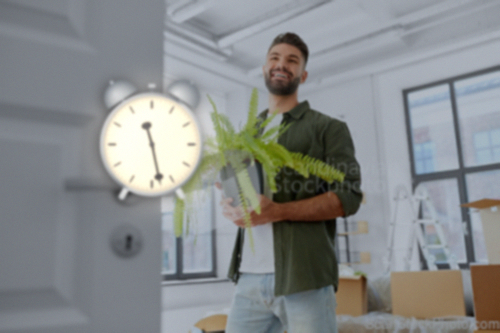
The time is 11:28
